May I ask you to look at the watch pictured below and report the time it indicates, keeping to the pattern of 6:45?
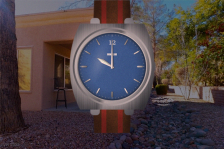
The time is 10:00
